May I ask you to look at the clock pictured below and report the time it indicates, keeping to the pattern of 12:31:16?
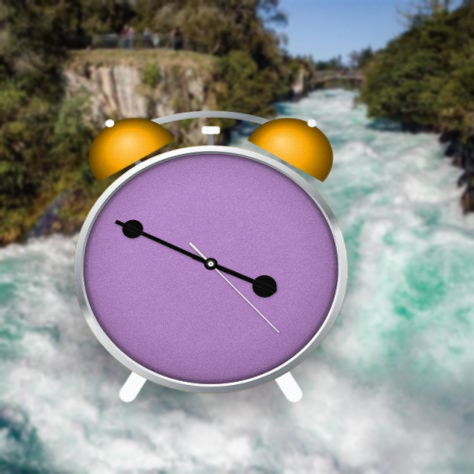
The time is 3:49:23
